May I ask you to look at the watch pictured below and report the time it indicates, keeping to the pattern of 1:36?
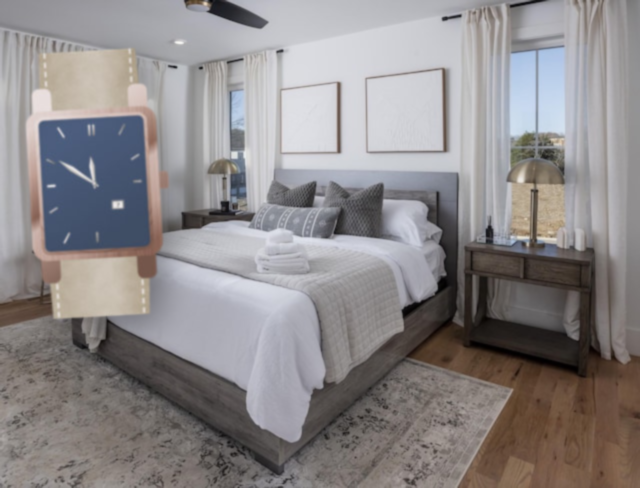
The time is 11:51
